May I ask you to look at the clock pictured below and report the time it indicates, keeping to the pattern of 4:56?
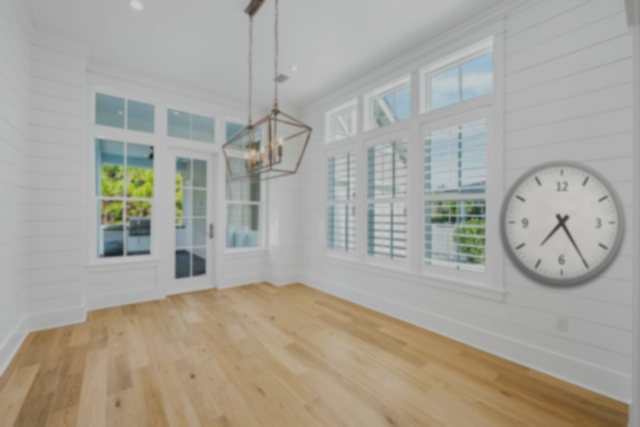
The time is 7:25
